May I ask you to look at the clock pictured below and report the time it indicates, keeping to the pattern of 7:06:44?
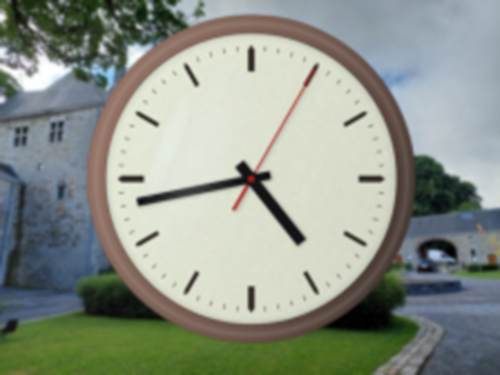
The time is 4:43:05
